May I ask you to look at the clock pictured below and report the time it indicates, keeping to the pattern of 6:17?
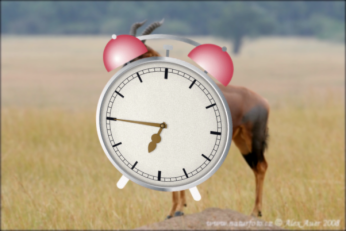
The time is 6:45
